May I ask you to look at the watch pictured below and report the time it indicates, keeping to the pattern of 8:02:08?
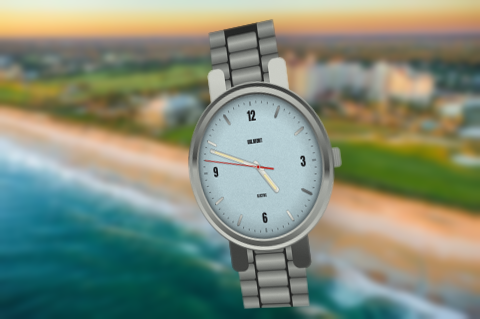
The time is 4:48:47
